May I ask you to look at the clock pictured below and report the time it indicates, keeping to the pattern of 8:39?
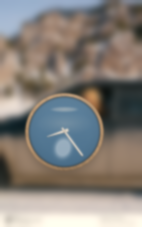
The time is 8:24
